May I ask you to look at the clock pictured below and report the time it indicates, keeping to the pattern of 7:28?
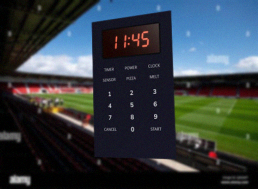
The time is 11:45
